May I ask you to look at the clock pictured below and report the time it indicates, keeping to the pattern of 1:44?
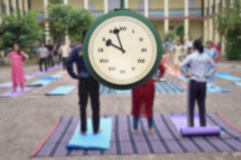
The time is 9:57
